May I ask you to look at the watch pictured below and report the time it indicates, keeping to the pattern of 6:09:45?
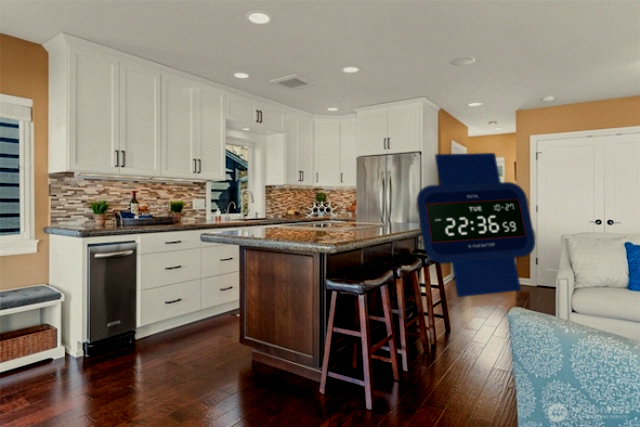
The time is 22:36:59
